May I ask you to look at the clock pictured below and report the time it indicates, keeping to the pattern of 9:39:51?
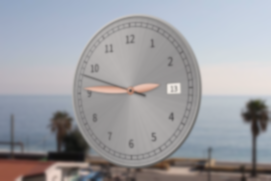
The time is 2:45:48
